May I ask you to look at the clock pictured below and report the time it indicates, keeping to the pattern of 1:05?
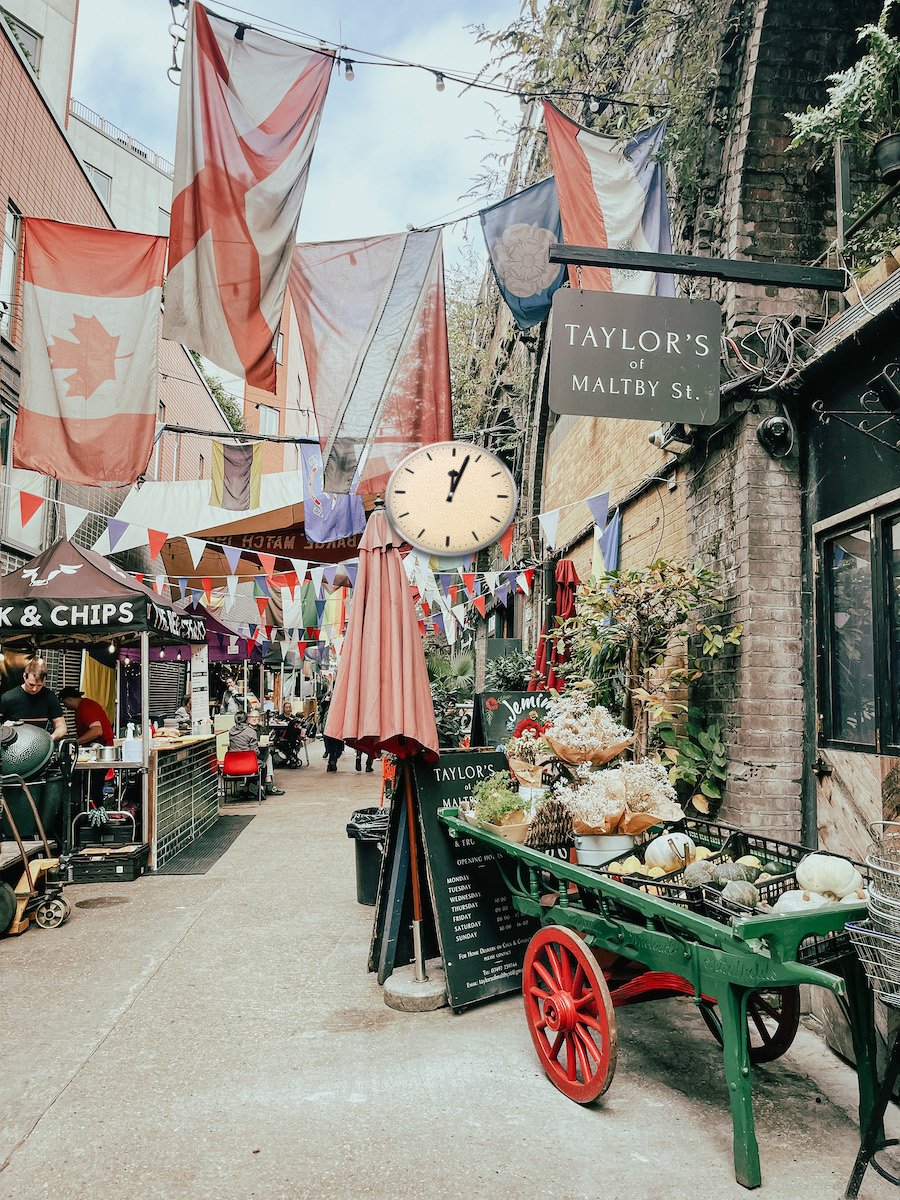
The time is 12:03
